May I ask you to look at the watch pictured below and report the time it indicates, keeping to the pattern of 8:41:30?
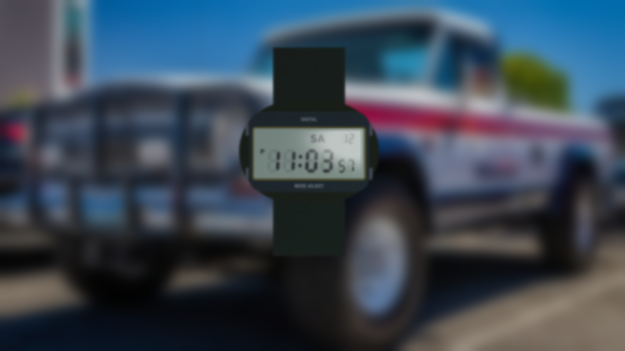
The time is 11:03:57
